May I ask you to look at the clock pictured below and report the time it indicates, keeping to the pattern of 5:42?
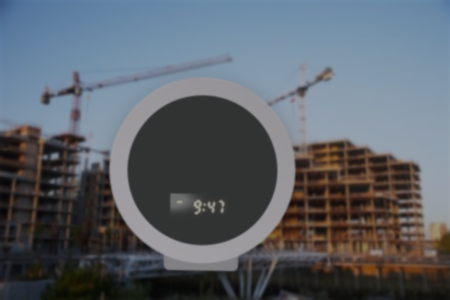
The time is 9:47
